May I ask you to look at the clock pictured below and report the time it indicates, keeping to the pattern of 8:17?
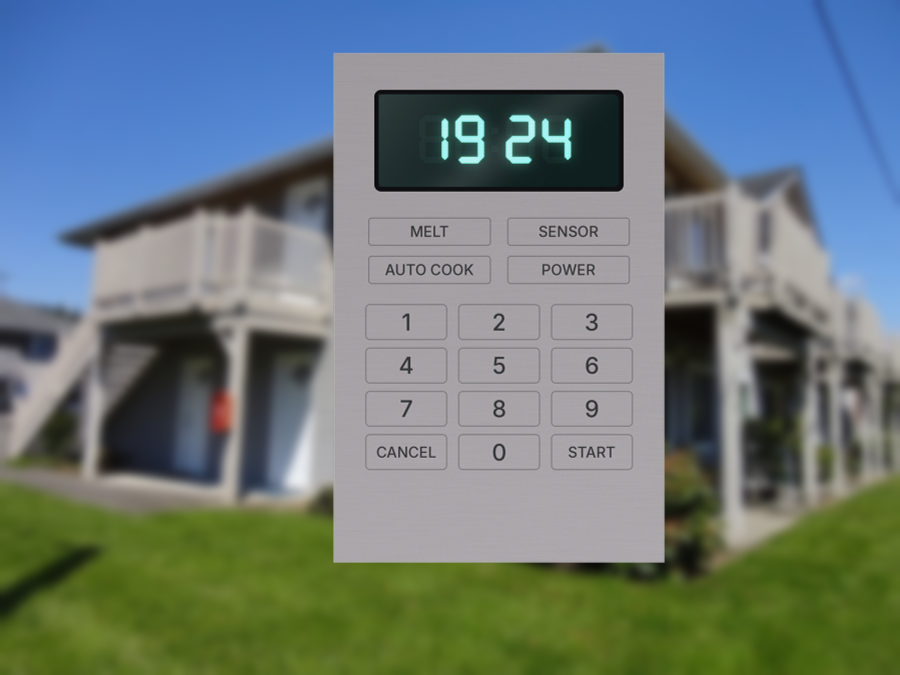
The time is 19:24
